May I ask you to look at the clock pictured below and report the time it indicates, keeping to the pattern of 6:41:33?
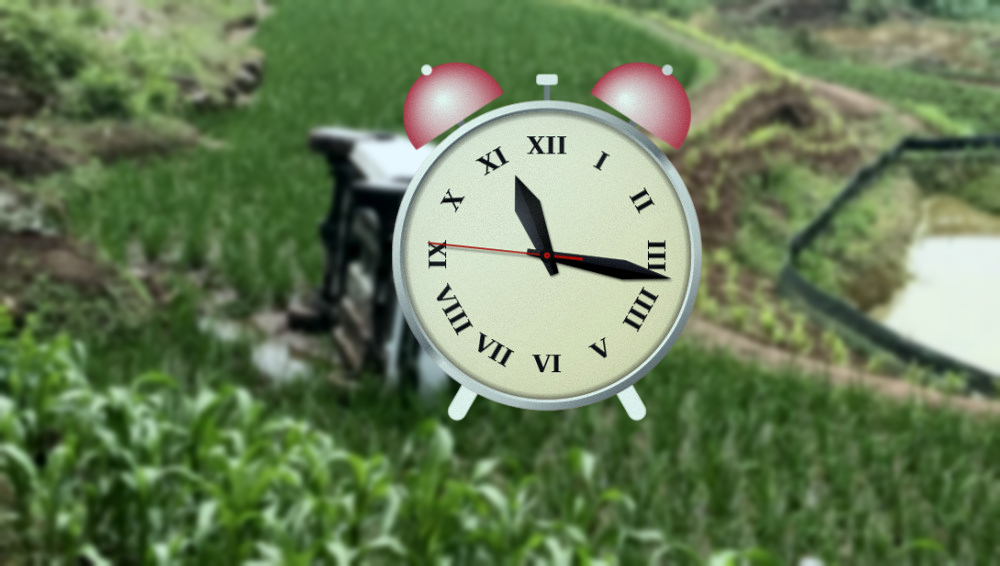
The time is 11:16:46
